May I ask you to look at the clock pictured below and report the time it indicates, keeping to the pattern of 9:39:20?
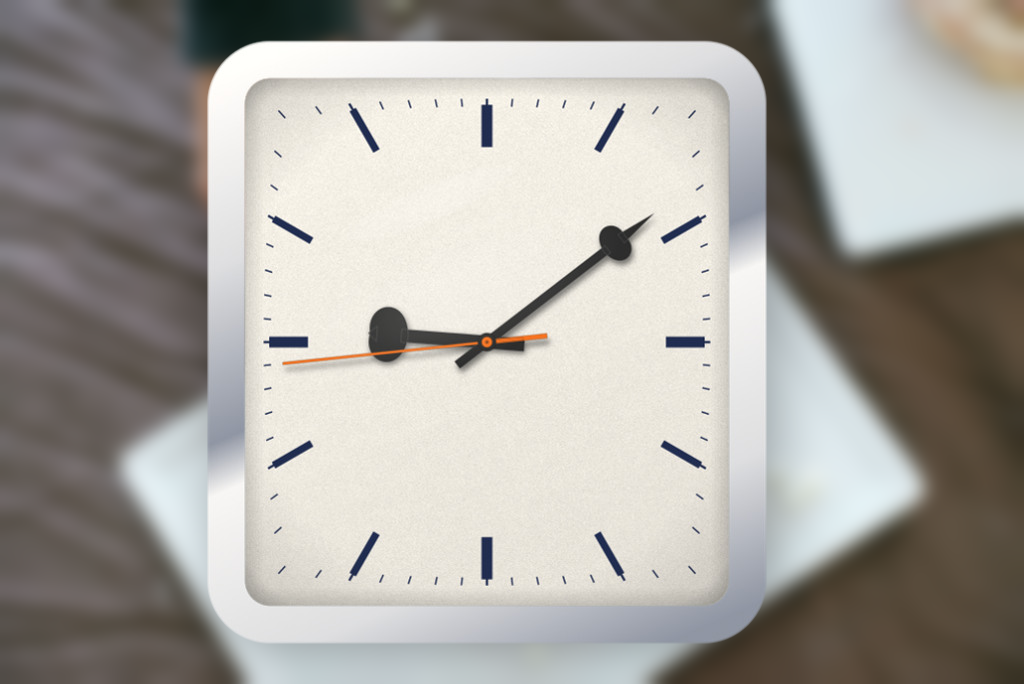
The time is 9:08:44
